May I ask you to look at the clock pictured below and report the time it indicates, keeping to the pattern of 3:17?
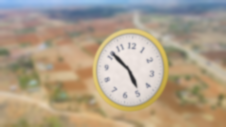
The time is 4:51
